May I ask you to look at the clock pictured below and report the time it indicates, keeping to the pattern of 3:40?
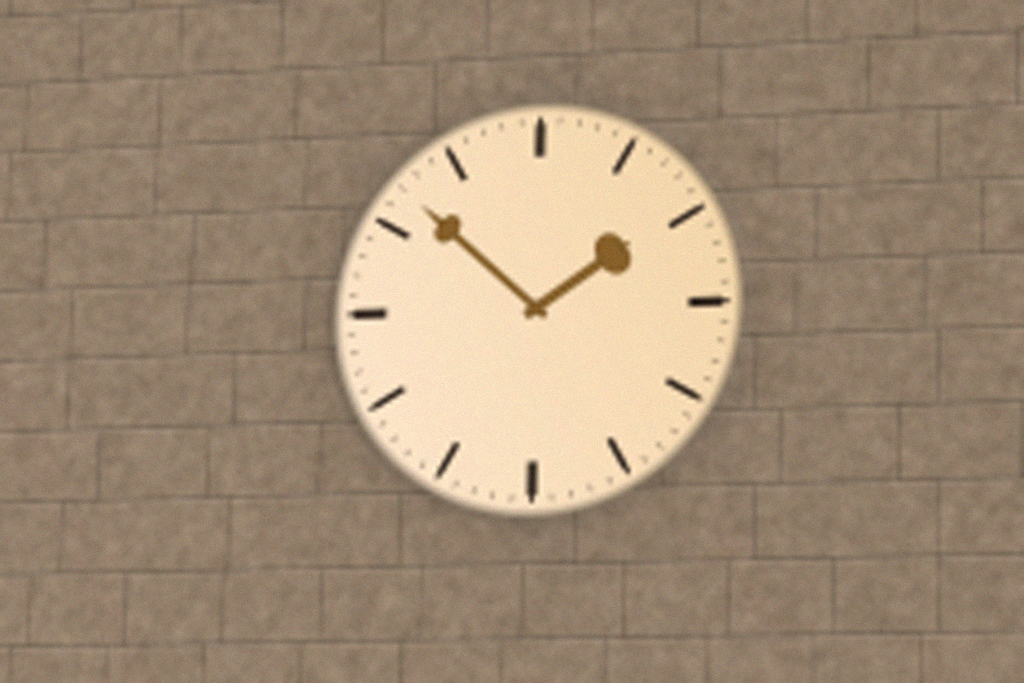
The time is 1:52
